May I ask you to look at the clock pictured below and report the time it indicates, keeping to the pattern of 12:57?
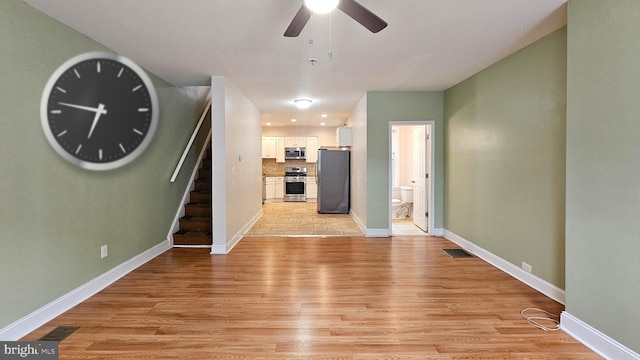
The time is 6:47
